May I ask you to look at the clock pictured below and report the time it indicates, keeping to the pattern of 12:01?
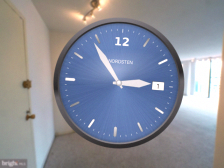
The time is 2:54
